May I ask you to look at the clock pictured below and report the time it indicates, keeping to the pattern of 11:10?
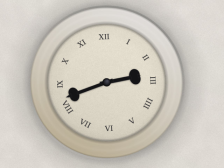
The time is 2:42
